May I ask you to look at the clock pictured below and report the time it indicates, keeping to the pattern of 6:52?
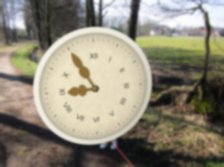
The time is 8:55
